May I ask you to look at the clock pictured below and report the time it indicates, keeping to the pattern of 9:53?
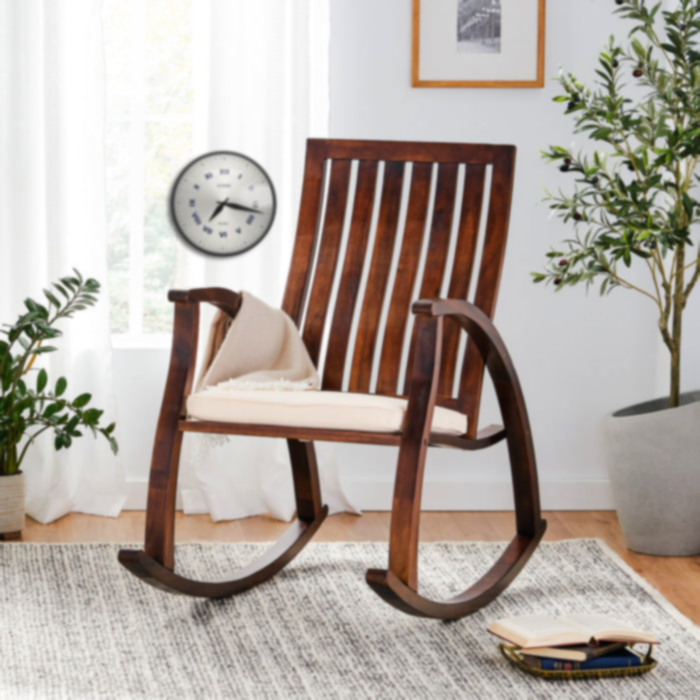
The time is 7:17
